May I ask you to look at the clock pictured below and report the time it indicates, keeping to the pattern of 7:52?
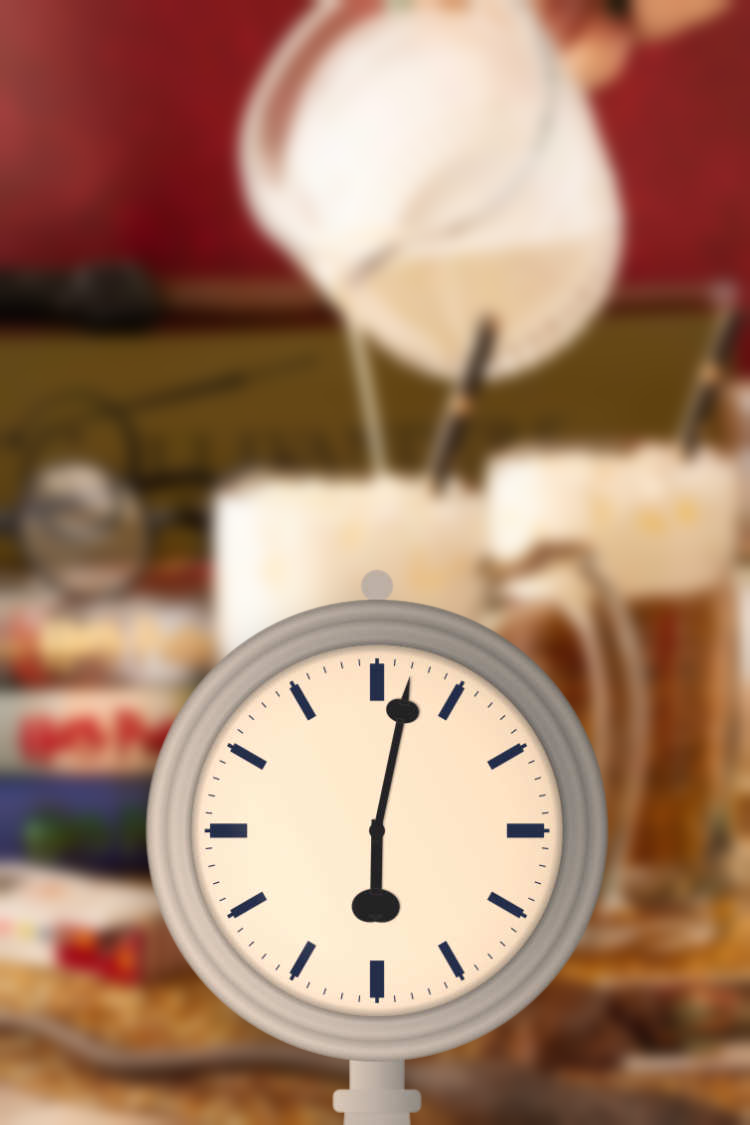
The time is 6:02
